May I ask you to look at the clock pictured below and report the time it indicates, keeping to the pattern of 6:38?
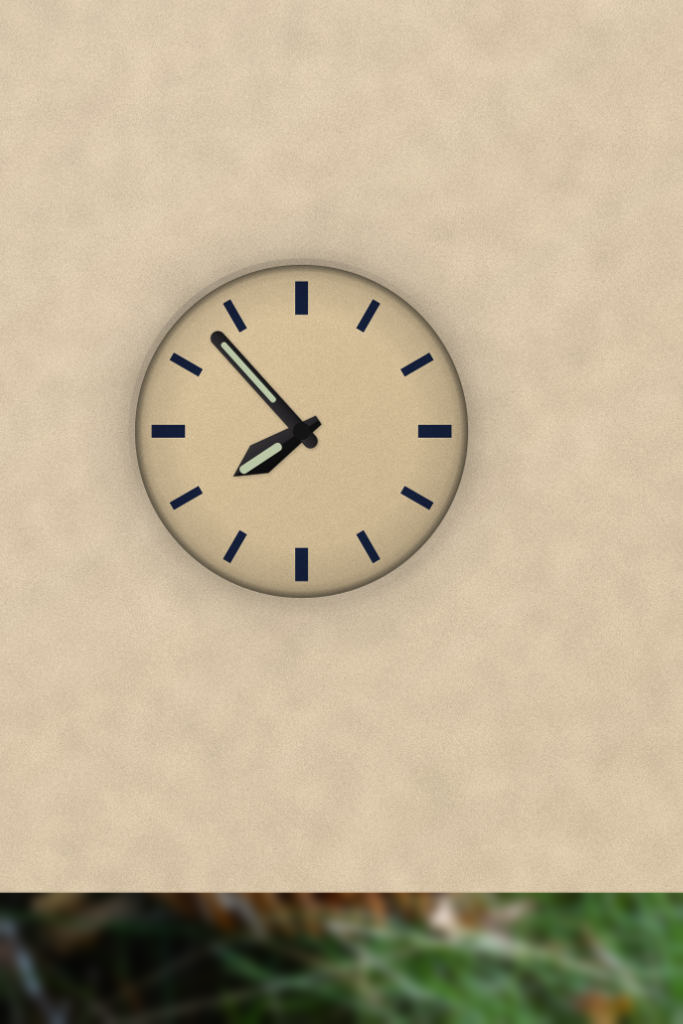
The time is 7:53
